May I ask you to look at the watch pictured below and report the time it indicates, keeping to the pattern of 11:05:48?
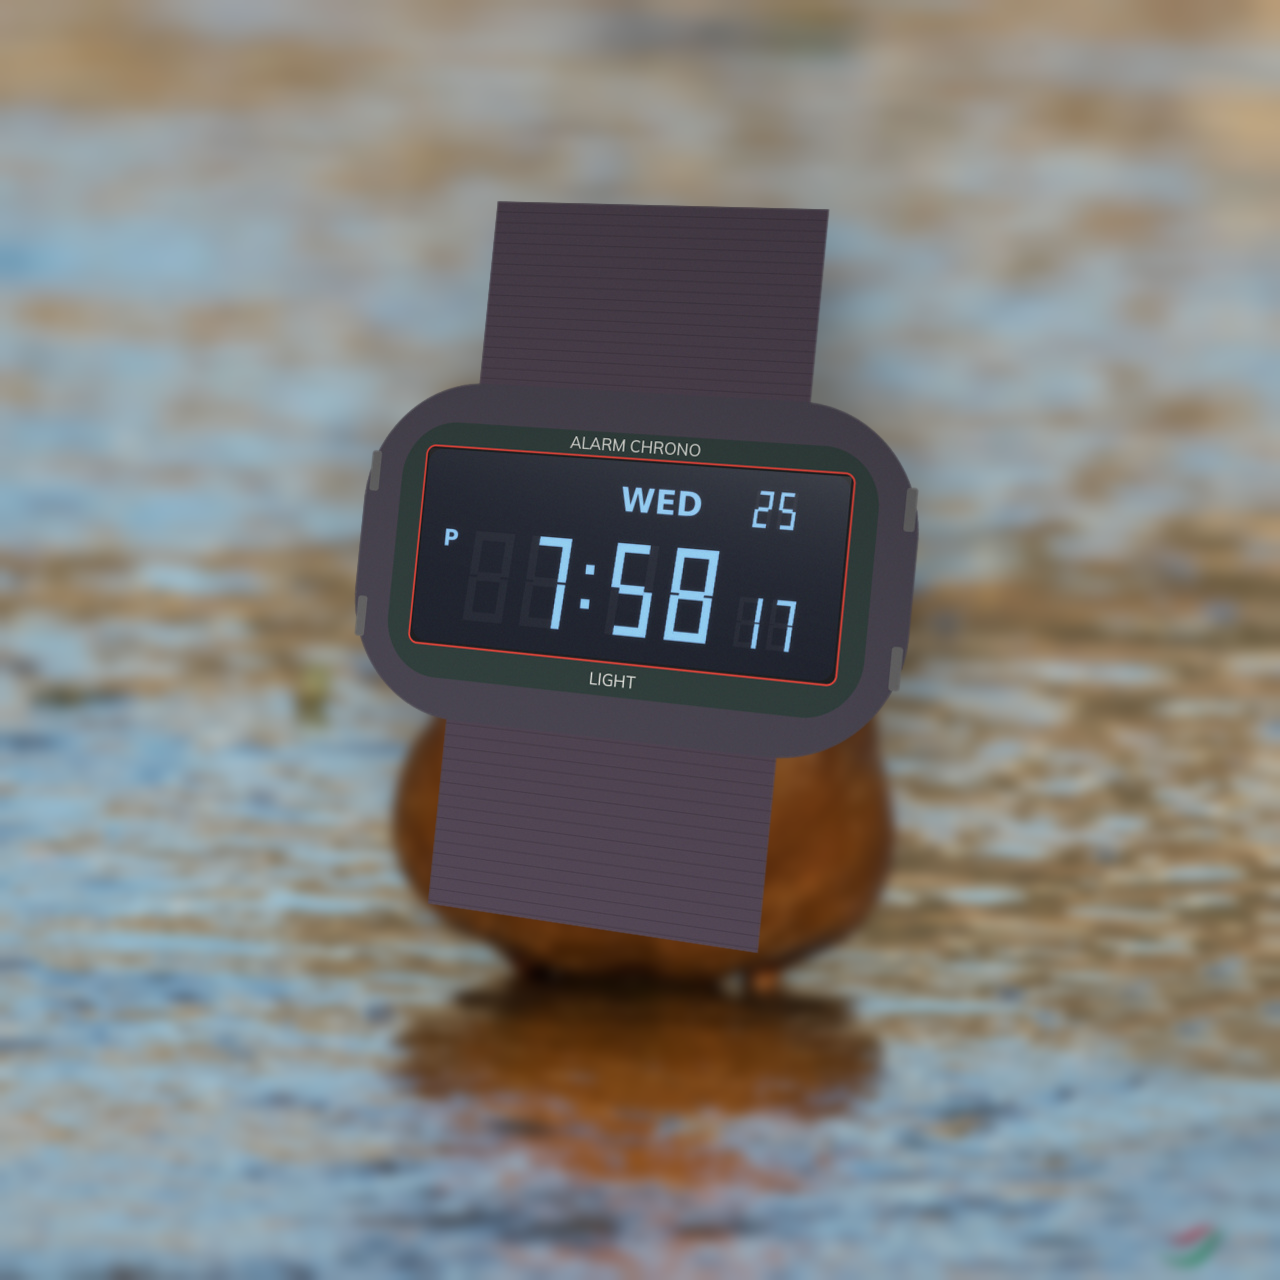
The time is 7:58:17
